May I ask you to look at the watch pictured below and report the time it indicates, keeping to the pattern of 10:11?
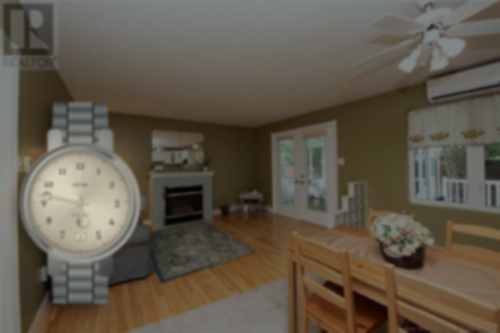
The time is 5:47
